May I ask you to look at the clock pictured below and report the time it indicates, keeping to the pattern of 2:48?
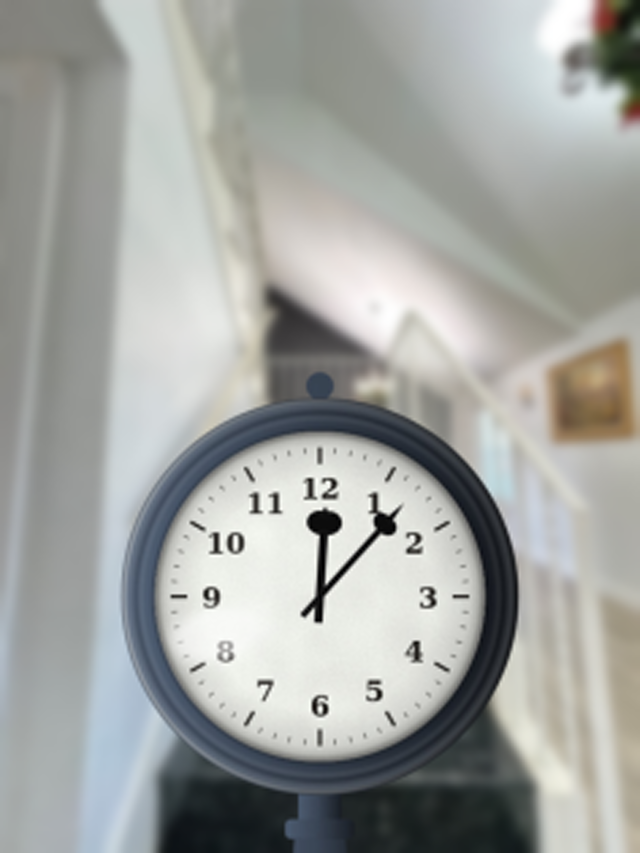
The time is 12:07
